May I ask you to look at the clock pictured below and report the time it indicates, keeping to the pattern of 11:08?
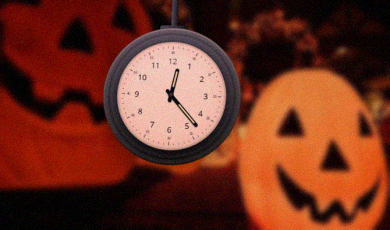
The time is 12:23
